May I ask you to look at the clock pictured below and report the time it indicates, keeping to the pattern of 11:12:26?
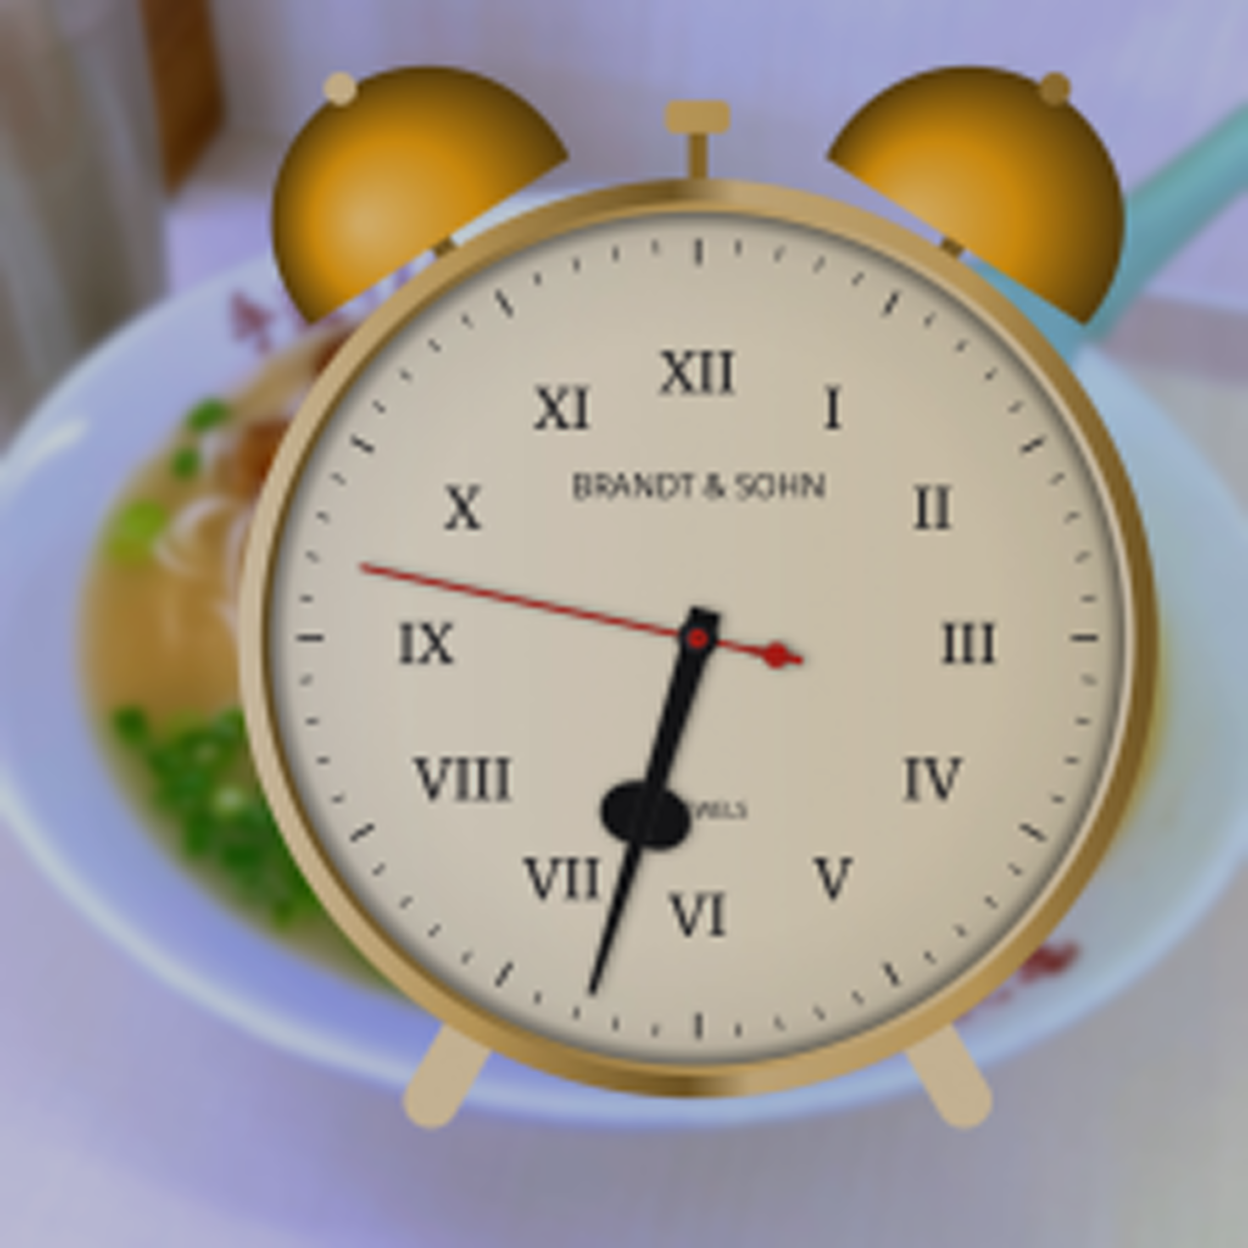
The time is 6:32:47
